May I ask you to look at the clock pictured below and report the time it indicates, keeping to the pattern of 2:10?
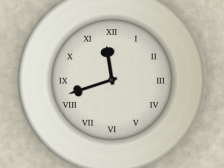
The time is 11:42
